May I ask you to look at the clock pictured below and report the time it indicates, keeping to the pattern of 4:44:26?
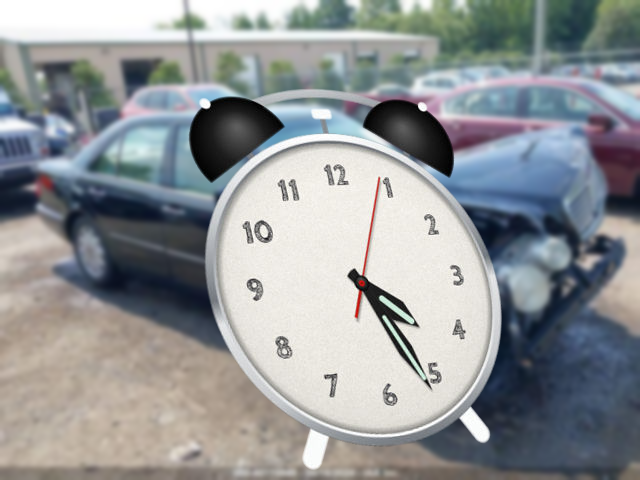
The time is 4:26:04
